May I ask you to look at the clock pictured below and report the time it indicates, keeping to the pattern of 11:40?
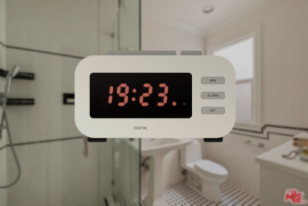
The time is 19:23
